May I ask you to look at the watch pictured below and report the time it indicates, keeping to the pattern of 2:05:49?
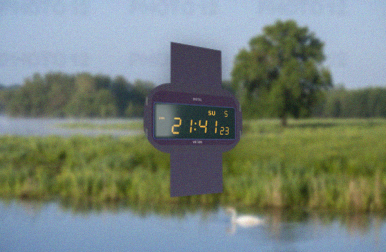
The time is 21:41:23
